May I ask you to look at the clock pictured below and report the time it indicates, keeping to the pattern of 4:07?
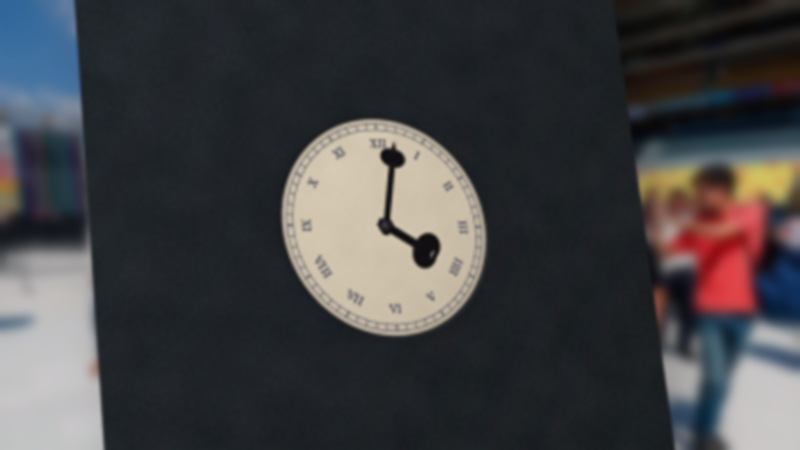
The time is 4:02
